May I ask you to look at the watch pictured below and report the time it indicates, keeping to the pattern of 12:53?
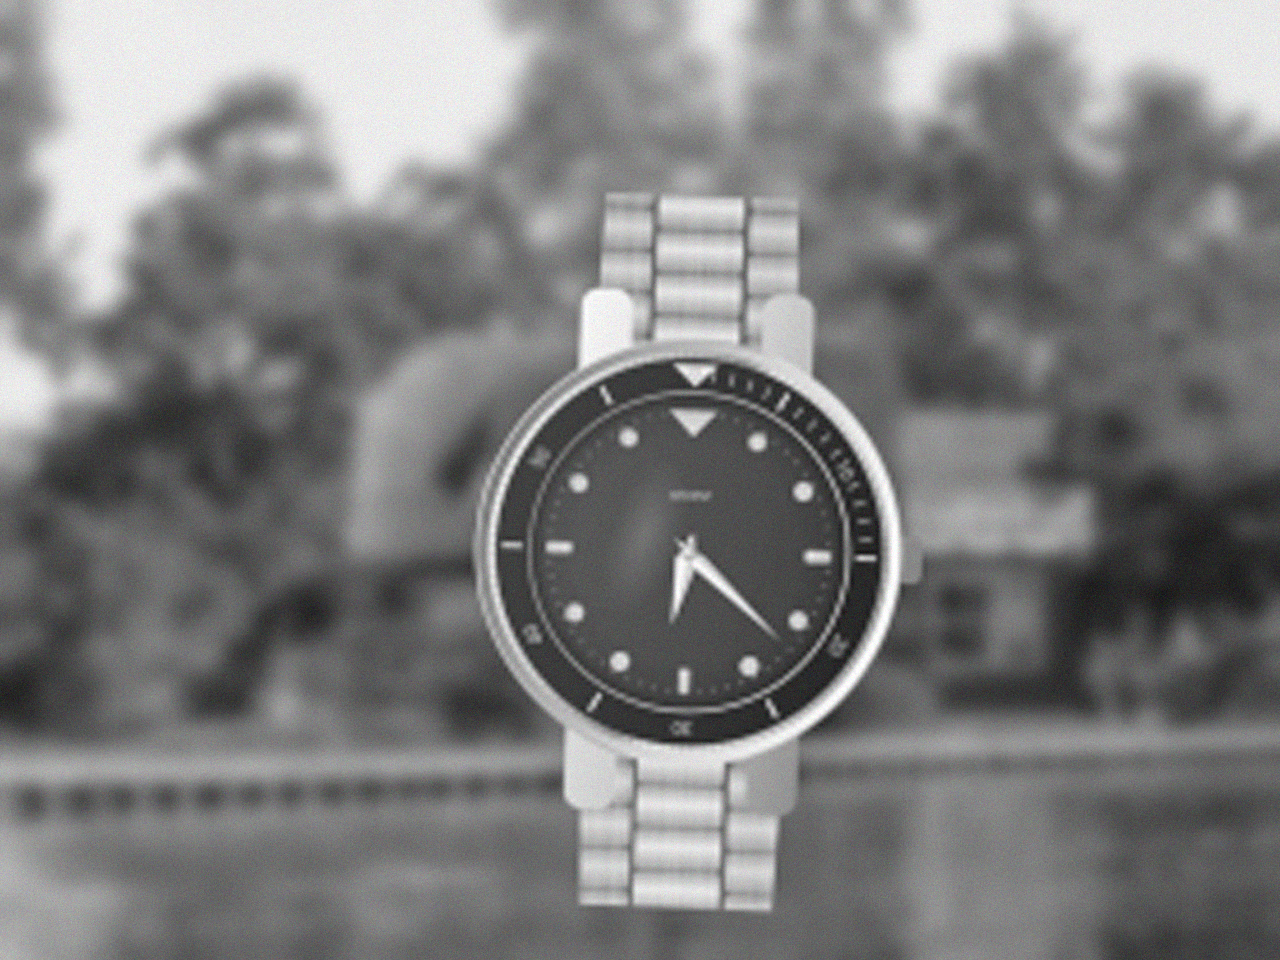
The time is 6:22
